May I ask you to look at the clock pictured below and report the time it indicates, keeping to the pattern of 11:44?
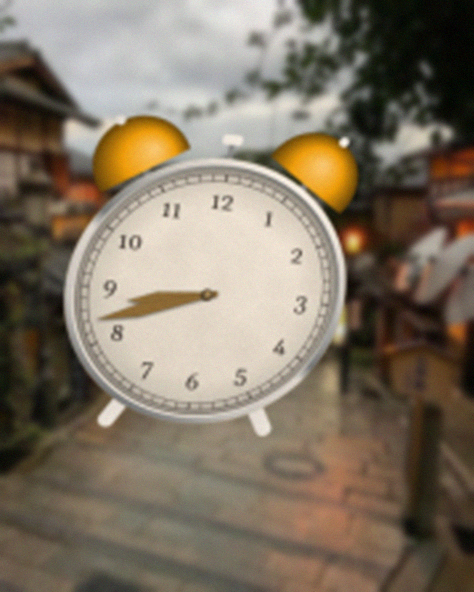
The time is 8:42
